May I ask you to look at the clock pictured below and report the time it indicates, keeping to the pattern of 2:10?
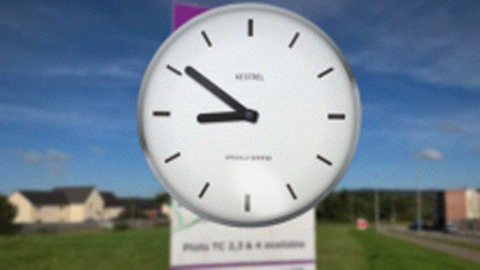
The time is 8:51
